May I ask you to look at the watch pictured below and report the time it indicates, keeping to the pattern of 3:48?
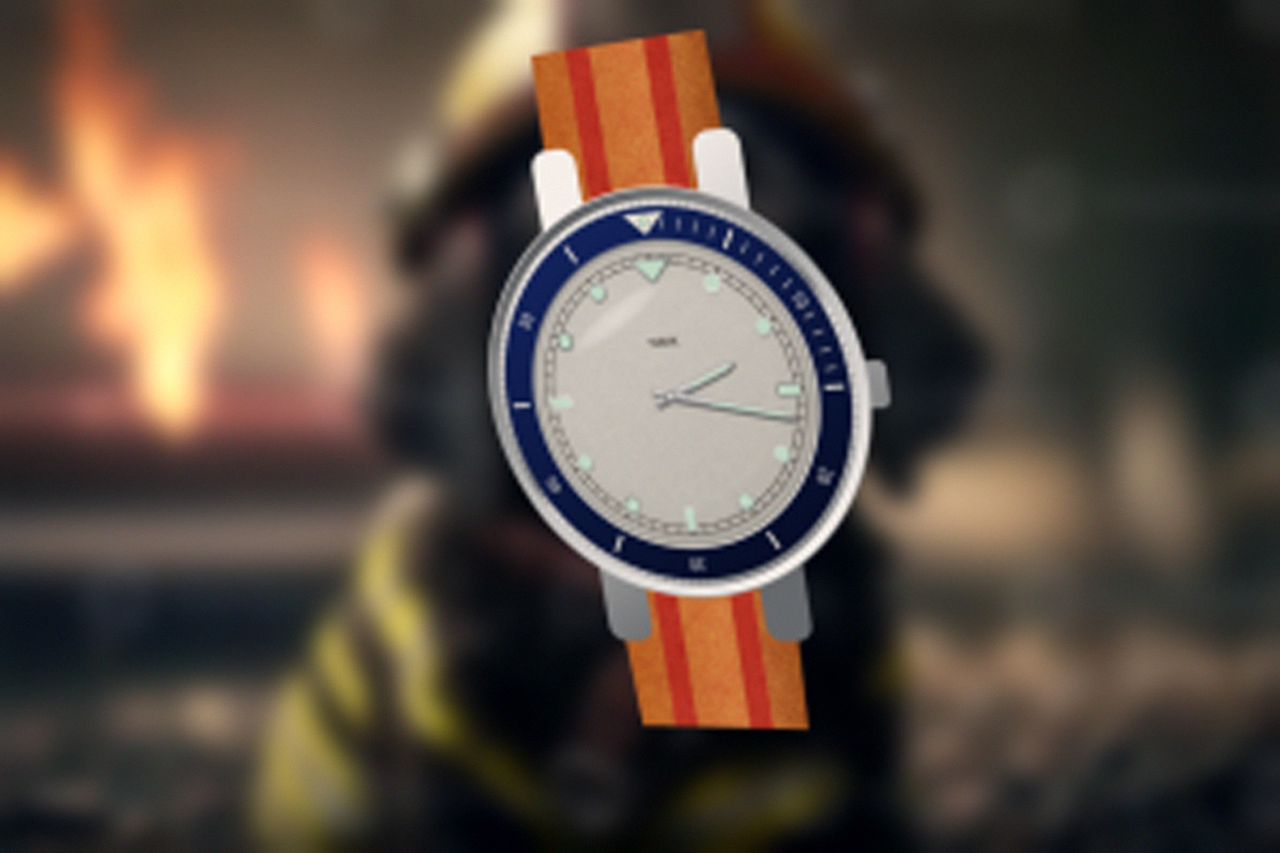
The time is 2:17
